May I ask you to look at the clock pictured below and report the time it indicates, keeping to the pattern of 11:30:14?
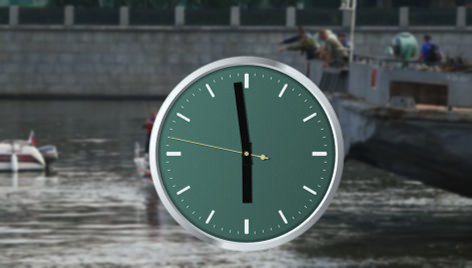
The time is 5:58:47
